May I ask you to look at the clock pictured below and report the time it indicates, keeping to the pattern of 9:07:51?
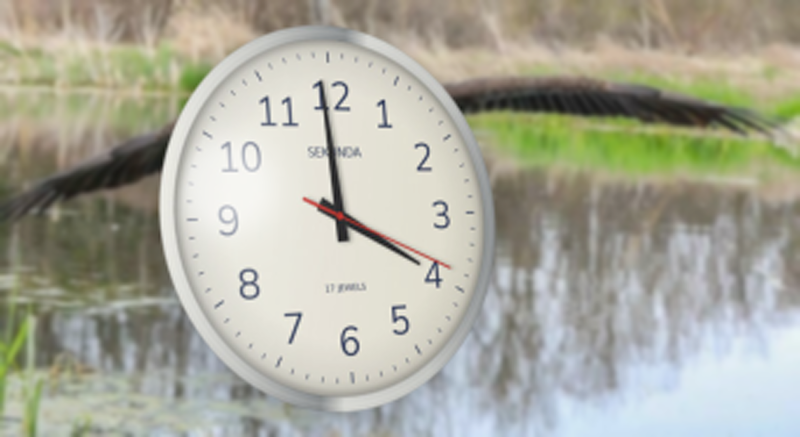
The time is 3:59:19
